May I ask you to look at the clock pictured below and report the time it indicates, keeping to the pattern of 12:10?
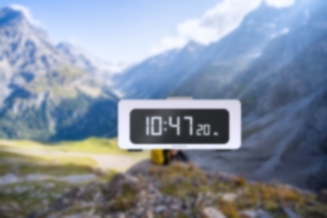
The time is 10:47
